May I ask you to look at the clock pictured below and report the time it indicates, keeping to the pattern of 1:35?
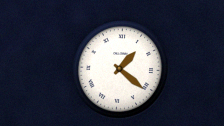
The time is 1:21
